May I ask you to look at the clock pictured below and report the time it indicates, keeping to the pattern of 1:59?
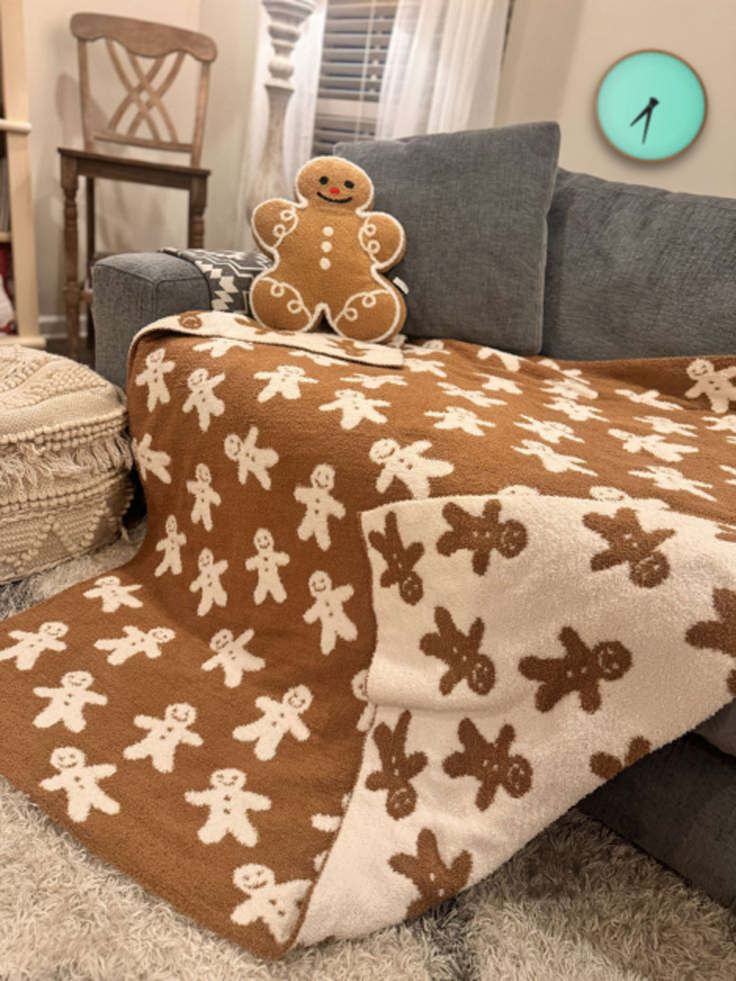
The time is 7:32
